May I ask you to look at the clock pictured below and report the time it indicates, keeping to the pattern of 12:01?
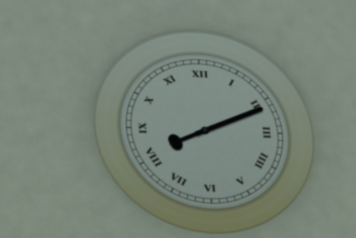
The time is 8:11
